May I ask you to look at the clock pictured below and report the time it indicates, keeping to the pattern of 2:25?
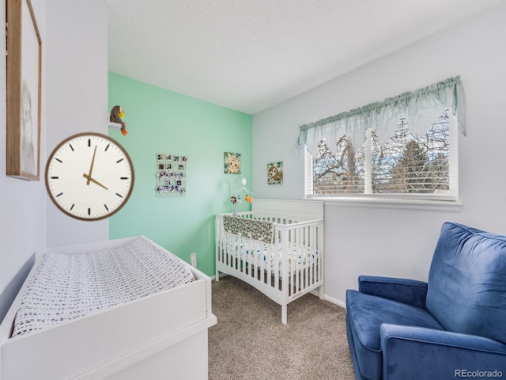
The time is 4:02
